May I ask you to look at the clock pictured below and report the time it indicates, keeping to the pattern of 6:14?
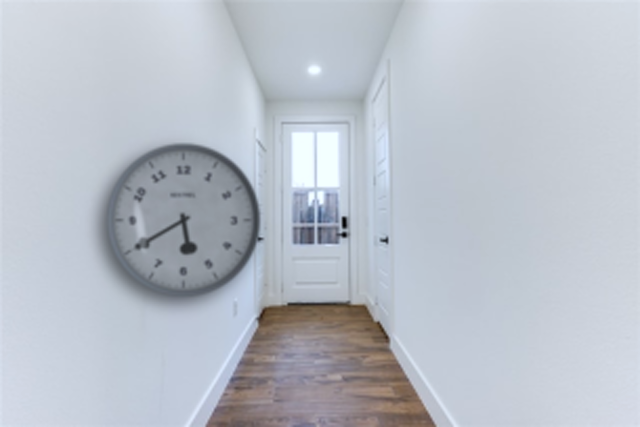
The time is 5:40
